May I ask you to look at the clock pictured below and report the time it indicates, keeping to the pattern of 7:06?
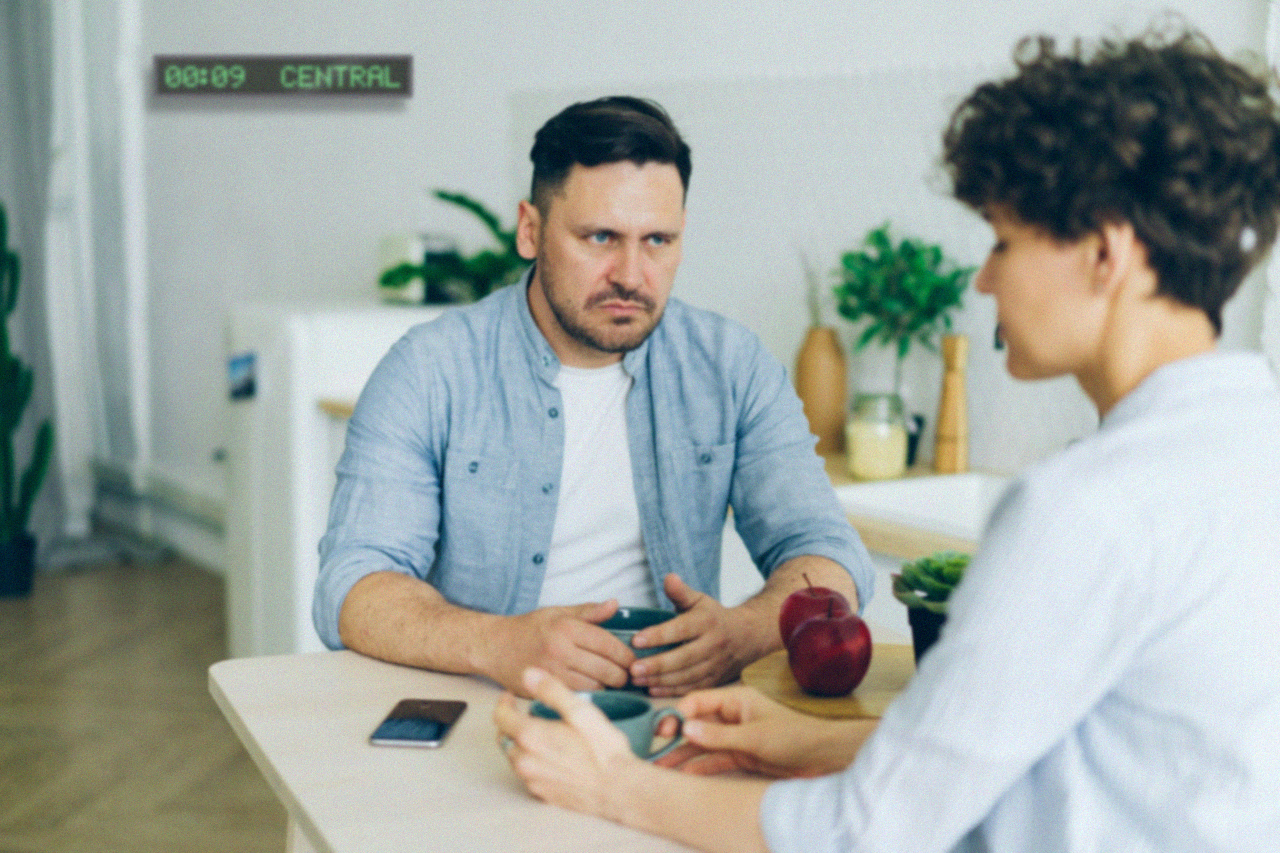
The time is 0:09
